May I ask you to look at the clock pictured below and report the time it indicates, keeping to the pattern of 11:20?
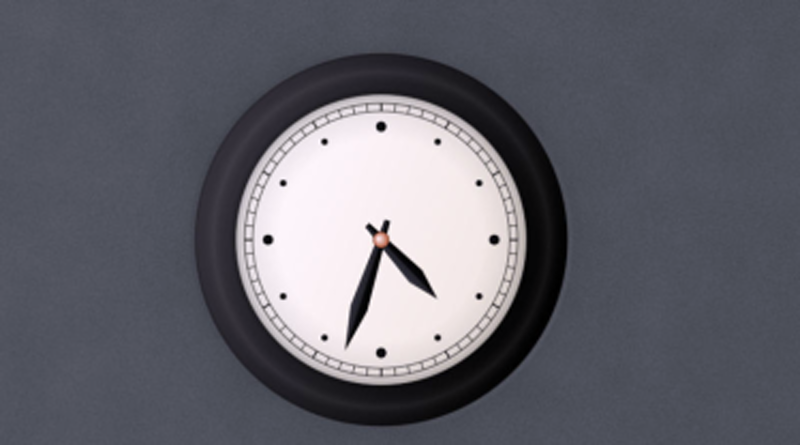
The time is 4:33
